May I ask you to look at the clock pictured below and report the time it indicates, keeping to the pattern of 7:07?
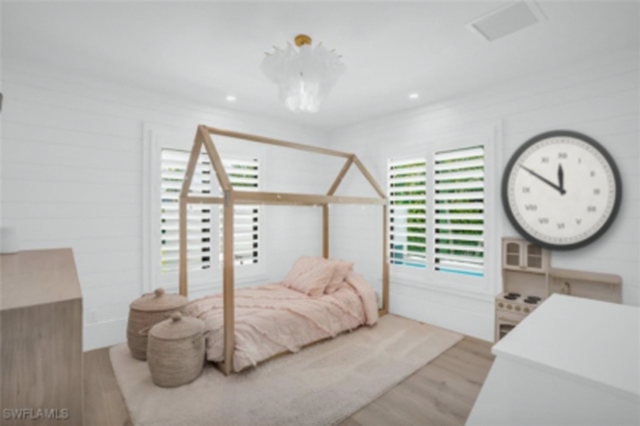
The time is 11:50
